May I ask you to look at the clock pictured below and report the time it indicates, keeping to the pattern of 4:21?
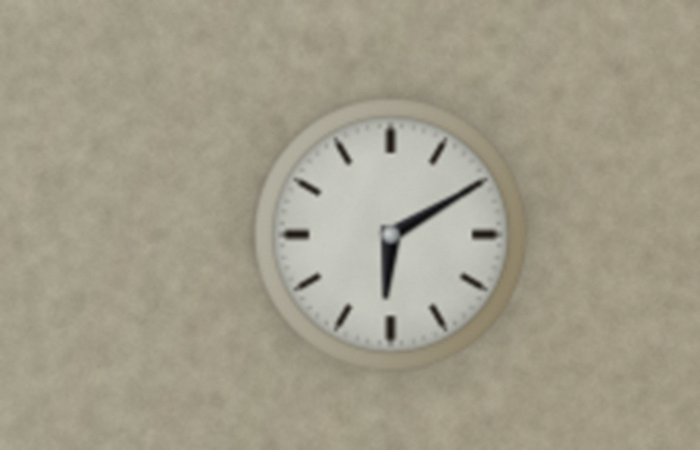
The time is 6:10
